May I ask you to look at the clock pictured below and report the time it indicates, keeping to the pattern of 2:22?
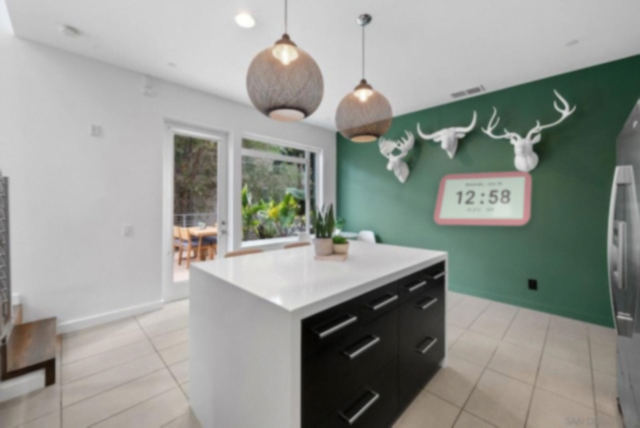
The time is 12:58
